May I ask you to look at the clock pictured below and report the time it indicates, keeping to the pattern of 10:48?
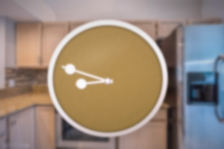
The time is 8:48
